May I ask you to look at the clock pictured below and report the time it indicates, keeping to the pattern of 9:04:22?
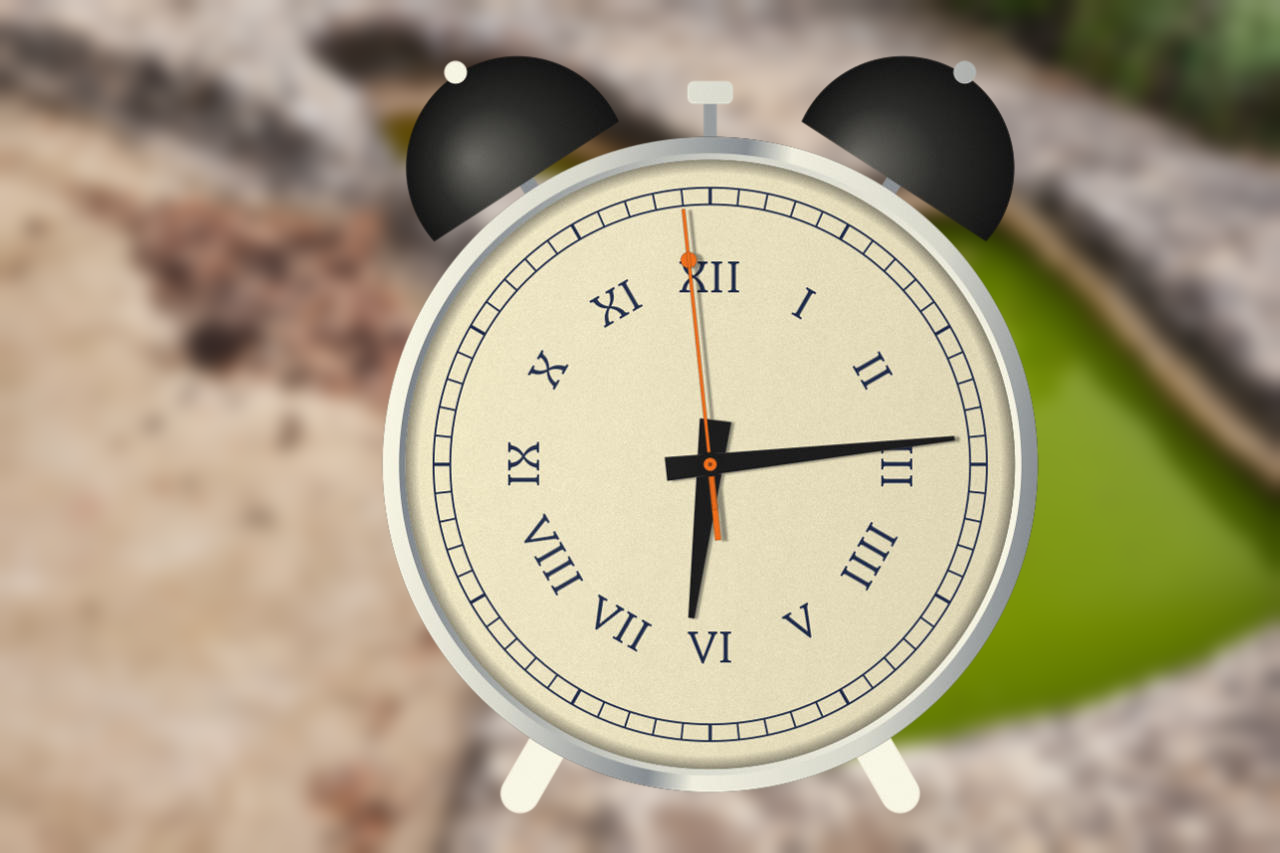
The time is 6:13:59
